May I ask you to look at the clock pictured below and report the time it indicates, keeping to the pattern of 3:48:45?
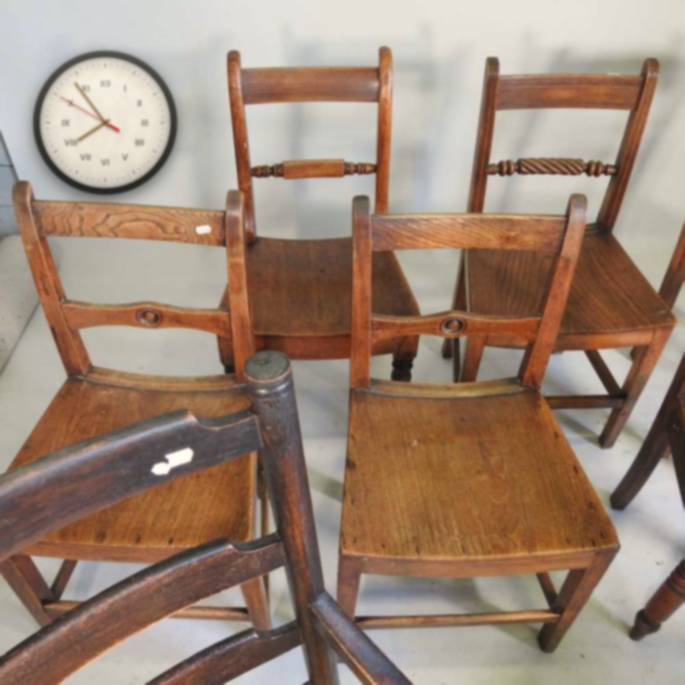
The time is 7:53:50
